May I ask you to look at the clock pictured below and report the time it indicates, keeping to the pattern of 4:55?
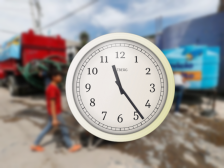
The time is 11:24
